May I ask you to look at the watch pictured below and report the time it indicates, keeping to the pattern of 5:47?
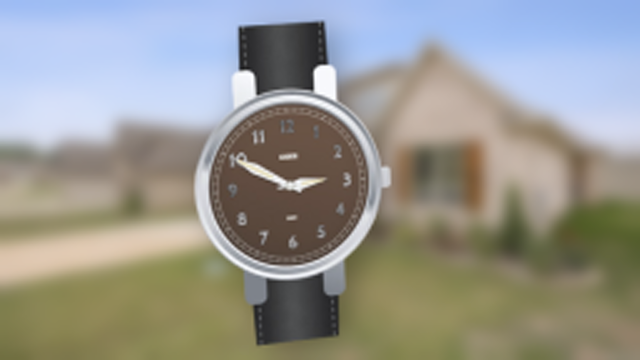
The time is 2:50
